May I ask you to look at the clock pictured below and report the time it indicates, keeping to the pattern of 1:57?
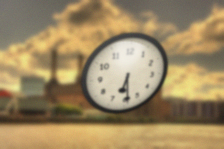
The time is 6:29
